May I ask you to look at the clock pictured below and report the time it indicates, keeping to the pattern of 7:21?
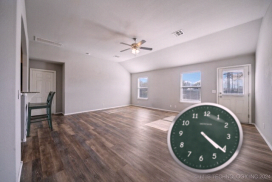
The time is 4:21
